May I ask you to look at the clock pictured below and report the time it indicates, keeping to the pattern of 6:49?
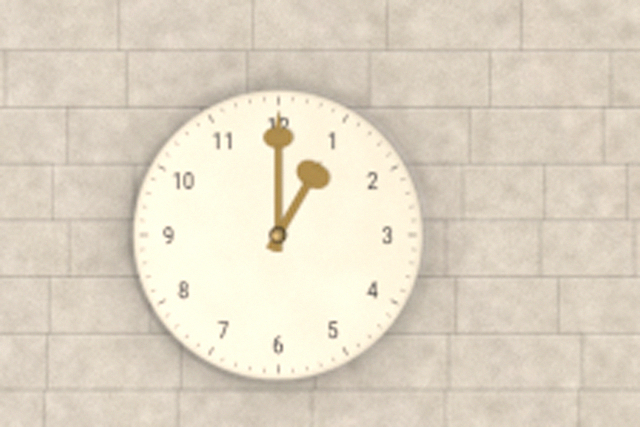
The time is 1:00
